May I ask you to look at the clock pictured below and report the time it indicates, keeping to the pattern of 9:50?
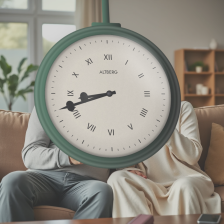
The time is 8:42
